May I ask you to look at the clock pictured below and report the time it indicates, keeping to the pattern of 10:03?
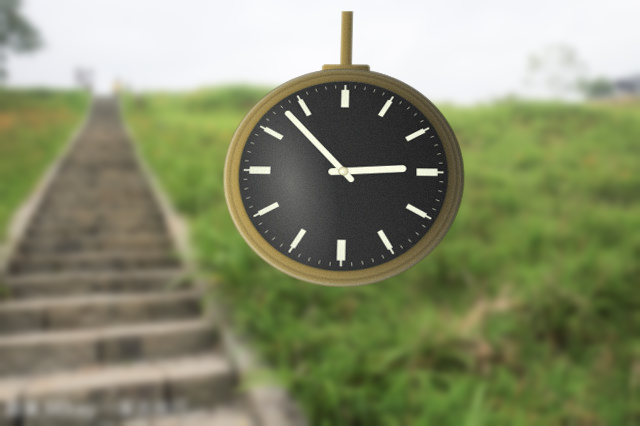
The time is 2:53
